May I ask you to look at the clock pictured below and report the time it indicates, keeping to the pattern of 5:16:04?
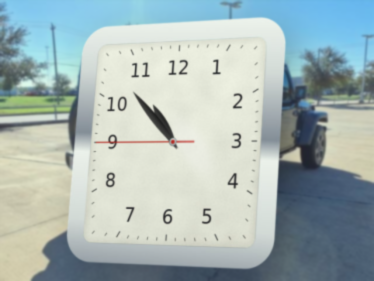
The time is 10:52:45
